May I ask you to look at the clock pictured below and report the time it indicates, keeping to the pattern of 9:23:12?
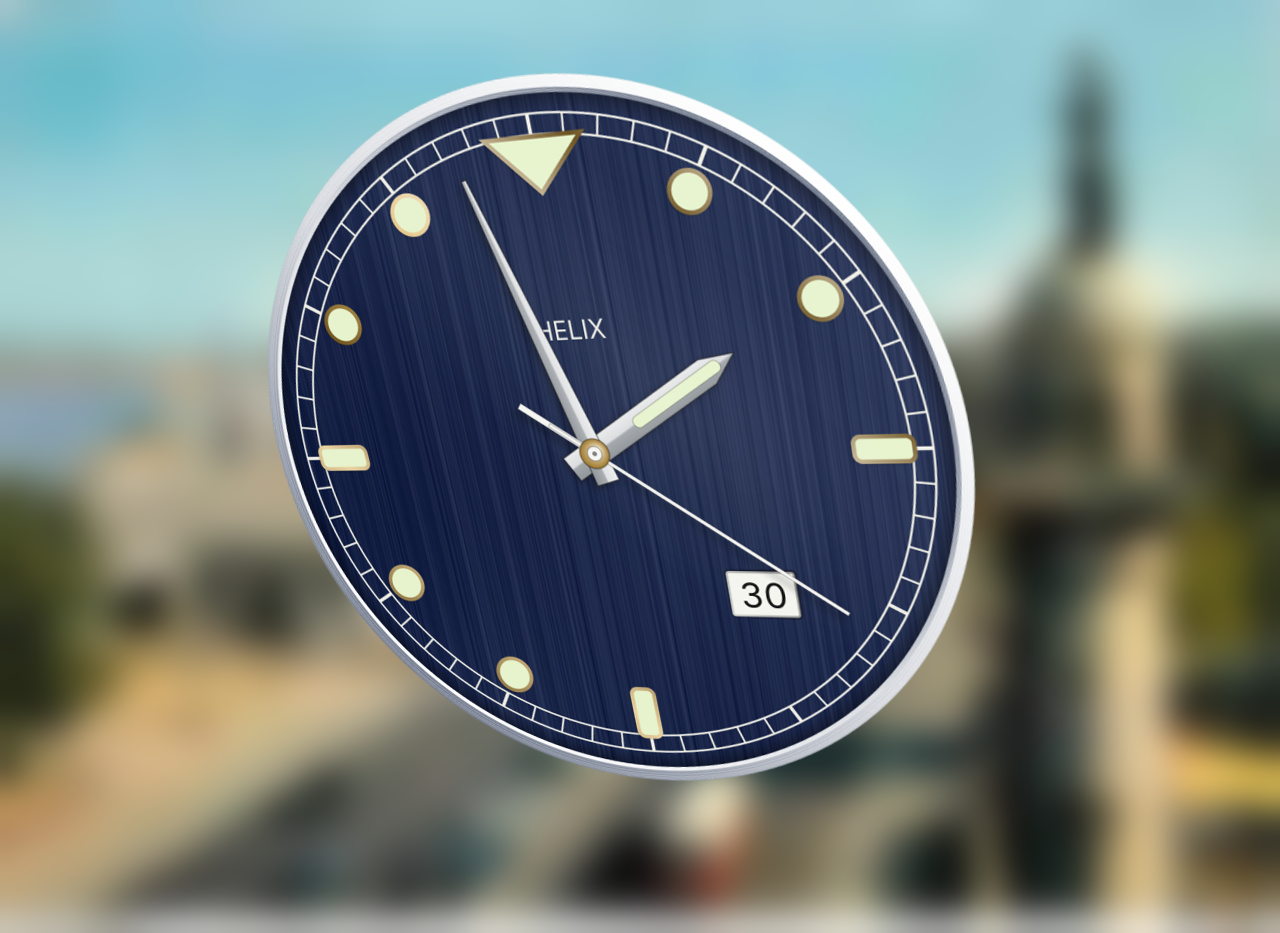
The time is 1:57:21
